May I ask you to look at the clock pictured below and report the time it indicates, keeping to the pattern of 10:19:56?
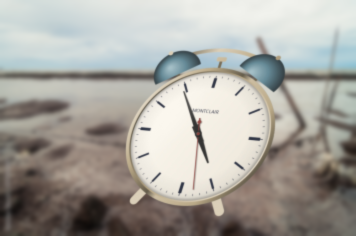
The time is 4:54:28
